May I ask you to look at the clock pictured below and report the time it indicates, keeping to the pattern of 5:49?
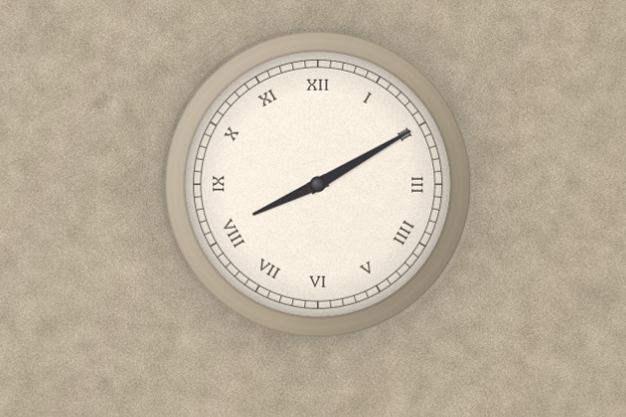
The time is 8:10
